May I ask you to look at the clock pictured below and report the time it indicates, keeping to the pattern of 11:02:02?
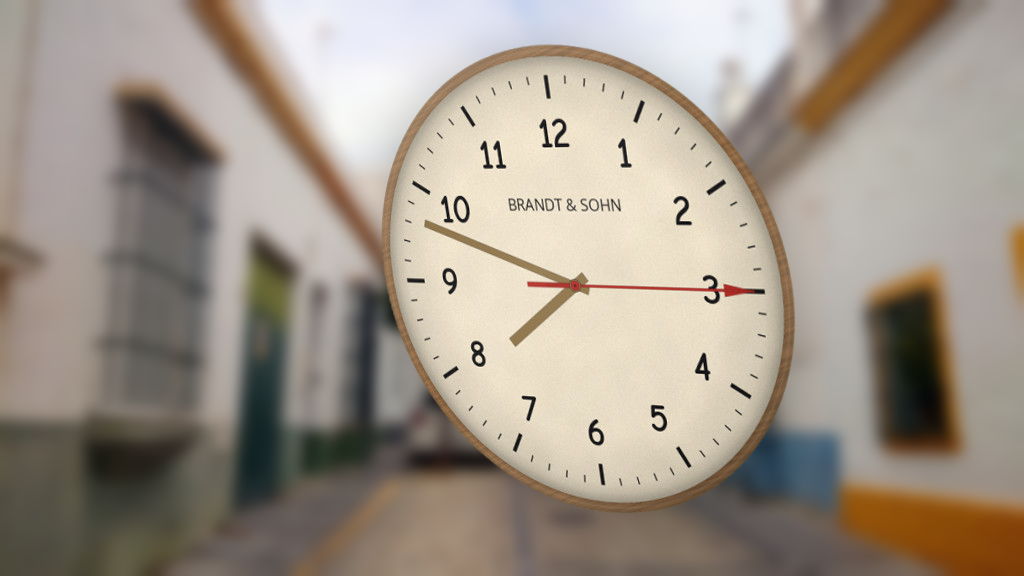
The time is 7:48:15
